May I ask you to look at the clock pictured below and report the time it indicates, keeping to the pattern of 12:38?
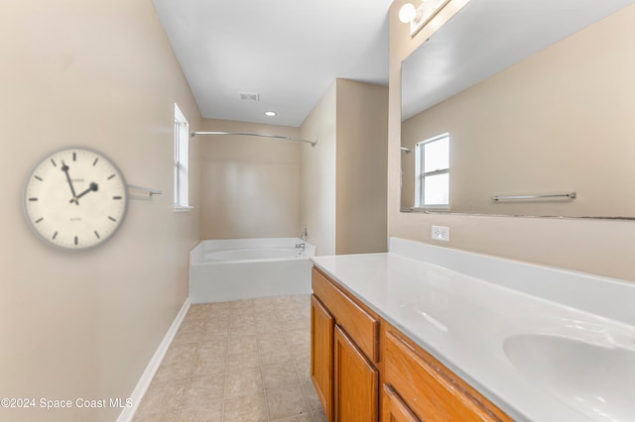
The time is 1:57
